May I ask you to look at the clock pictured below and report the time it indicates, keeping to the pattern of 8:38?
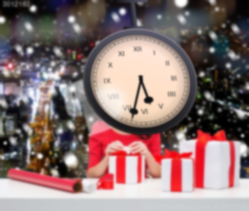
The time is 5:33
